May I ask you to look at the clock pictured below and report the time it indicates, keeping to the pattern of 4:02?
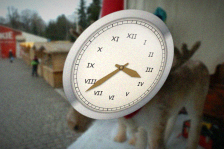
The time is 3:38
